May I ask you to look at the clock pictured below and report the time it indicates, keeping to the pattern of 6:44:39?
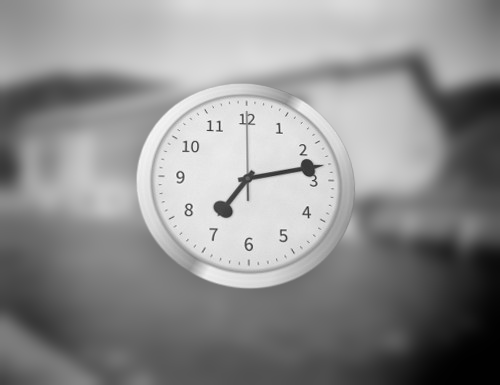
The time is 7:13:00
